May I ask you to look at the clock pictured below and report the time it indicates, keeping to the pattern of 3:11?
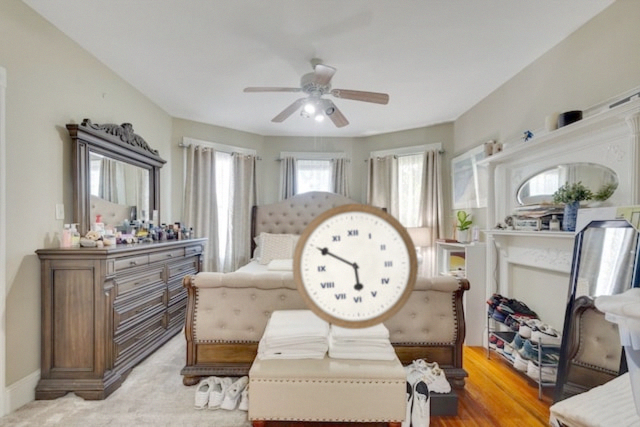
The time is 5:50
